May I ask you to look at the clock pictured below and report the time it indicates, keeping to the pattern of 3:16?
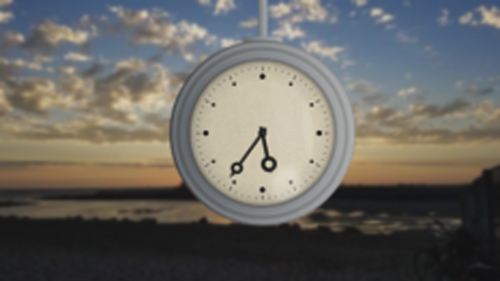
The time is 5:36
